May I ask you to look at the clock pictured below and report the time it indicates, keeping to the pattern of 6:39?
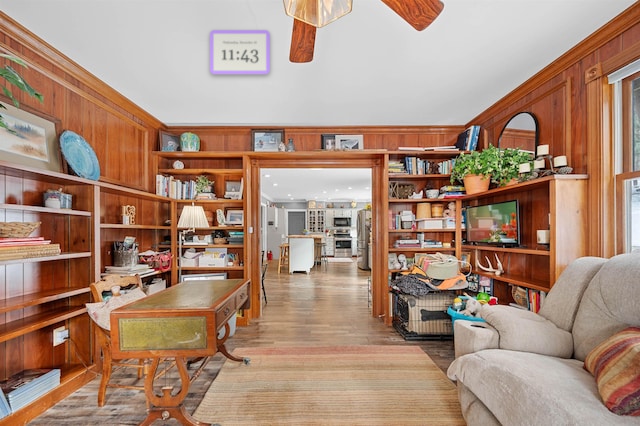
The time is 11:43
